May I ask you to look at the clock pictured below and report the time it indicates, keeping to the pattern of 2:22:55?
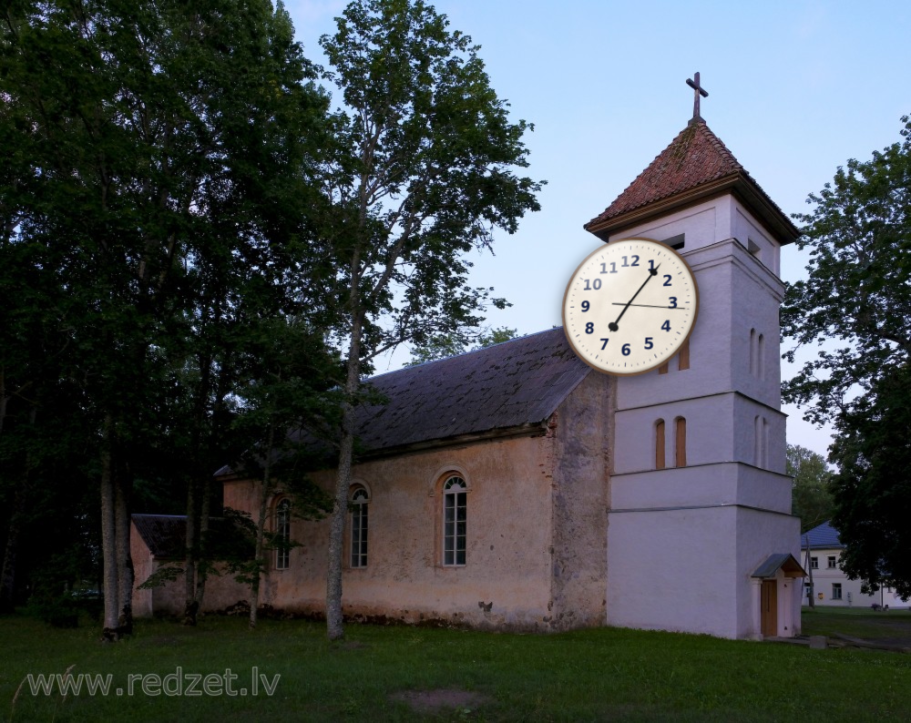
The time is 7:06:16
